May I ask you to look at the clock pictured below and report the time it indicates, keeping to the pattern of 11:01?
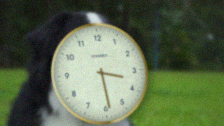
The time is 3:29
